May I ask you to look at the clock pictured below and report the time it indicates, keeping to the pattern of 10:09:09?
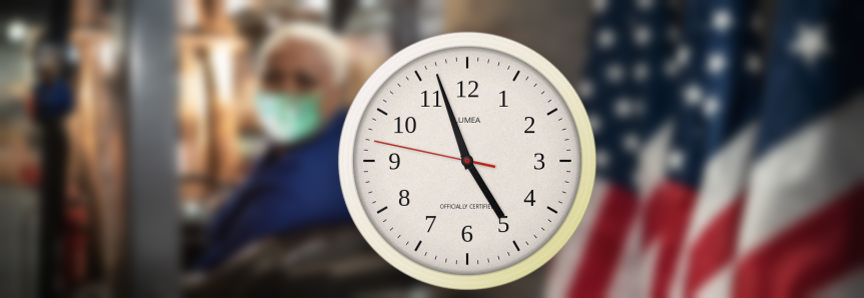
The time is 4:56:47
